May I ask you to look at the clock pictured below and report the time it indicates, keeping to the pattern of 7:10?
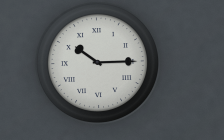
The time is 10:15
